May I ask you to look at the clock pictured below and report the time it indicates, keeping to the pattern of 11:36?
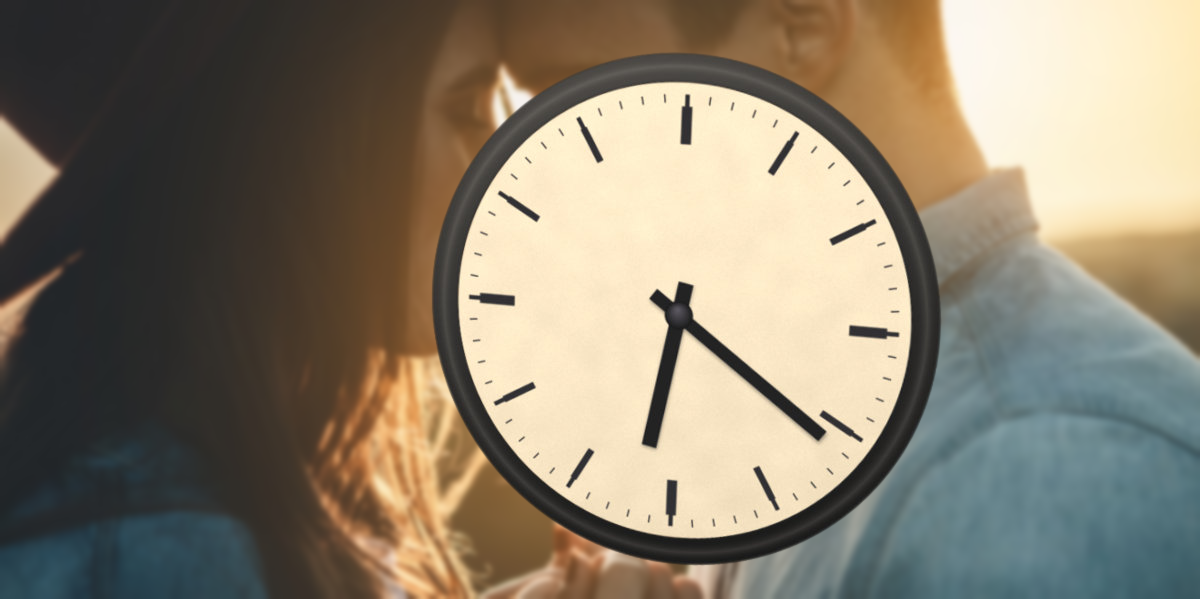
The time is 6:21
